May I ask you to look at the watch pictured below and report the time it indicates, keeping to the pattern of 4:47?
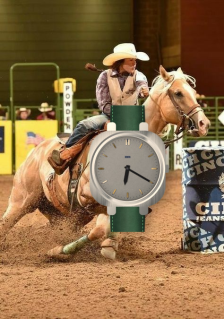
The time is 6:20
